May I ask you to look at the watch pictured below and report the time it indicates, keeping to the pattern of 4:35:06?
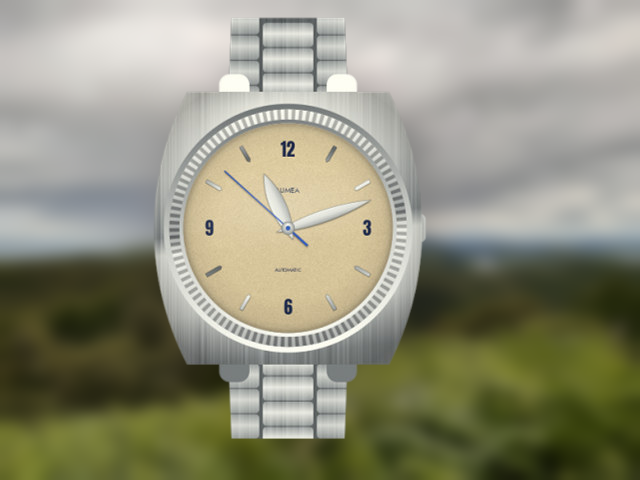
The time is 11:11:52
